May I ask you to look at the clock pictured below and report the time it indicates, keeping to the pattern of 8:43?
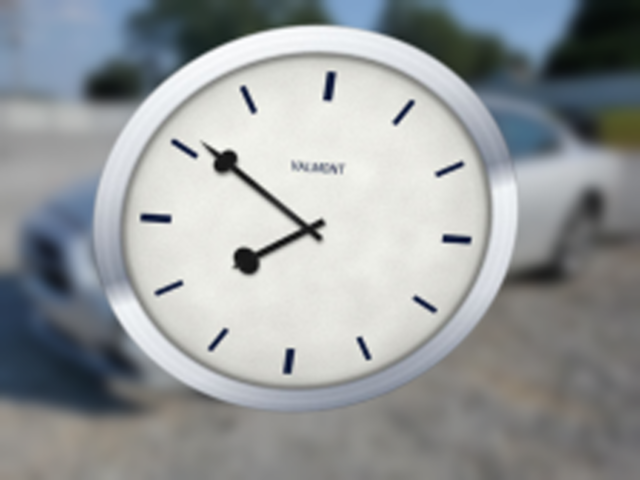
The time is 7:51
